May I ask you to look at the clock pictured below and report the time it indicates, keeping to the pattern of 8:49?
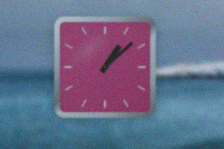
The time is 1:08
